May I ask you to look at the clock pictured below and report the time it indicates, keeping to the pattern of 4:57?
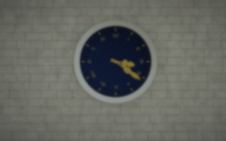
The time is 3:21
